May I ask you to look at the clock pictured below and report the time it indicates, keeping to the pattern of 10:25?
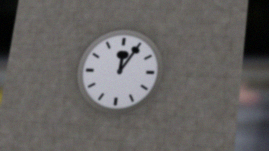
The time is 12:05
